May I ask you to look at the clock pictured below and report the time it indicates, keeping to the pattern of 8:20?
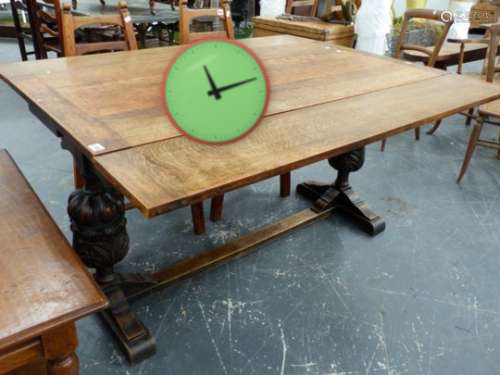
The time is 11:12
